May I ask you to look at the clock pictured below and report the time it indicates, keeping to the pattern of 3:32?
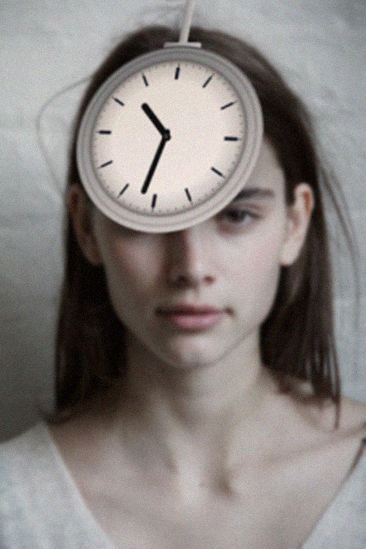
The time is 10:32
